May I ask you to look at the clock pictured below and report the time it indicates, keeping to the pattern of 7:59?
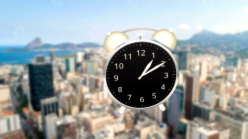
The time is 1:10
